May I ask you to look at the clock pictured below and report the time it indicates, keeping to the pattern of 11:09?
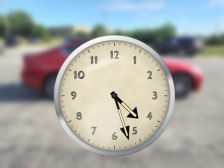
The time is 4:27
